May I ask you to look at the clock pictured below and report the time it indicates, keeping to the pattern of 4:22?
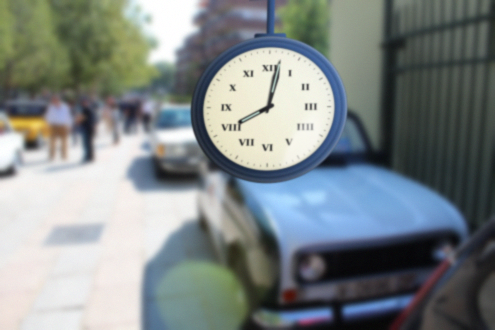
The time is 8:02
